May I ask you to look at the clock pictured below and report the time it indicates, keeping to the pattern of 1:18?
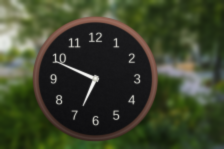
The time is 6:49
